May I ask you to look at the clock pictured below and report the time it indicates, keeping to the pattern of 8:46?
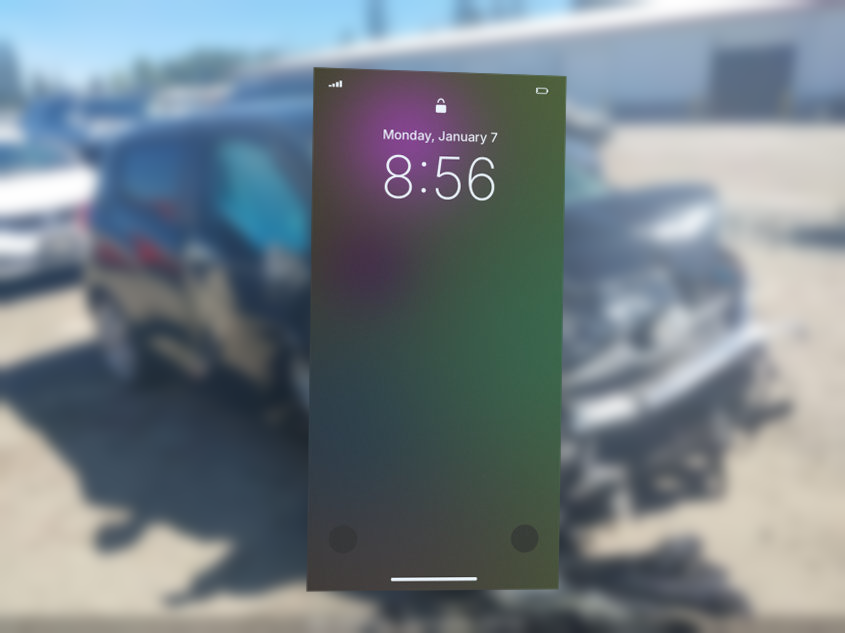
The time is 8:56
